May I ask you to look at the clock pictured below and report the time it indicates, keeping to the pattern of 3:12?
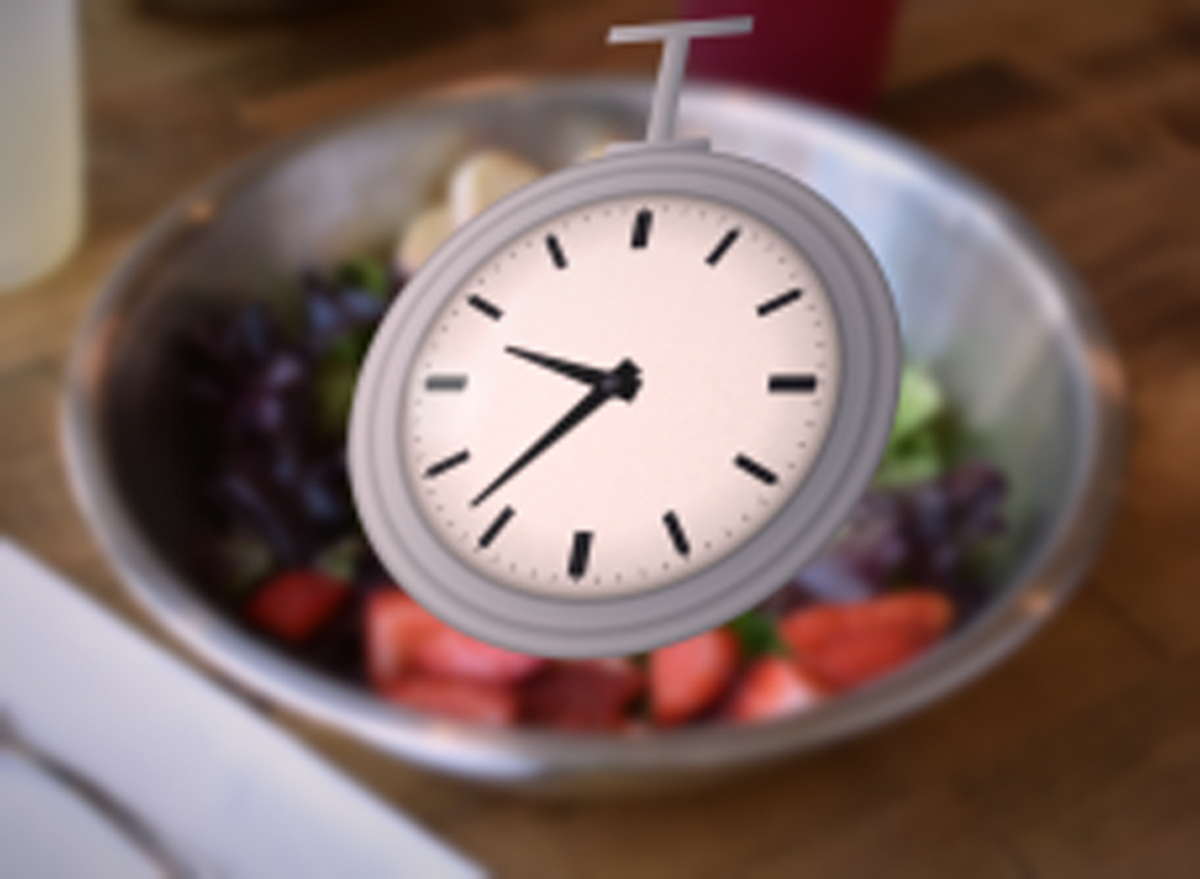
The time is 9:37
